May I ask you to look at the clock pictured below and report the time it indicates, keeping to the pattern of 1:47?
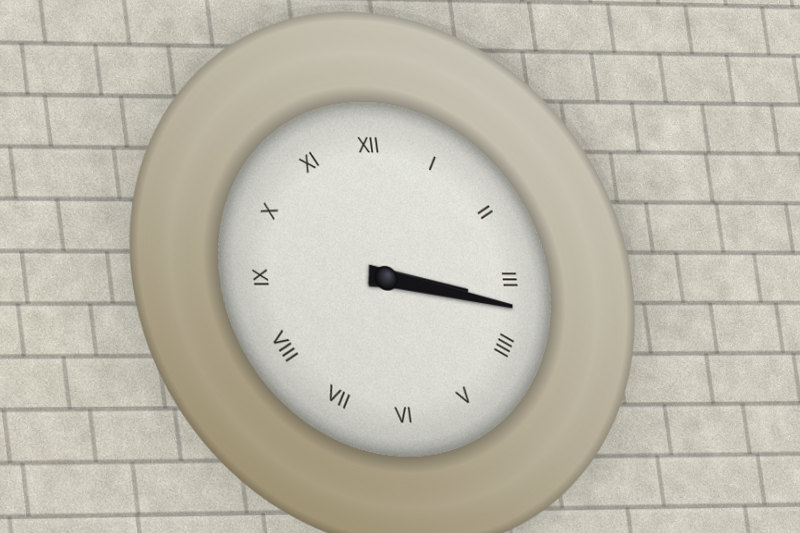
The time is 3:17
